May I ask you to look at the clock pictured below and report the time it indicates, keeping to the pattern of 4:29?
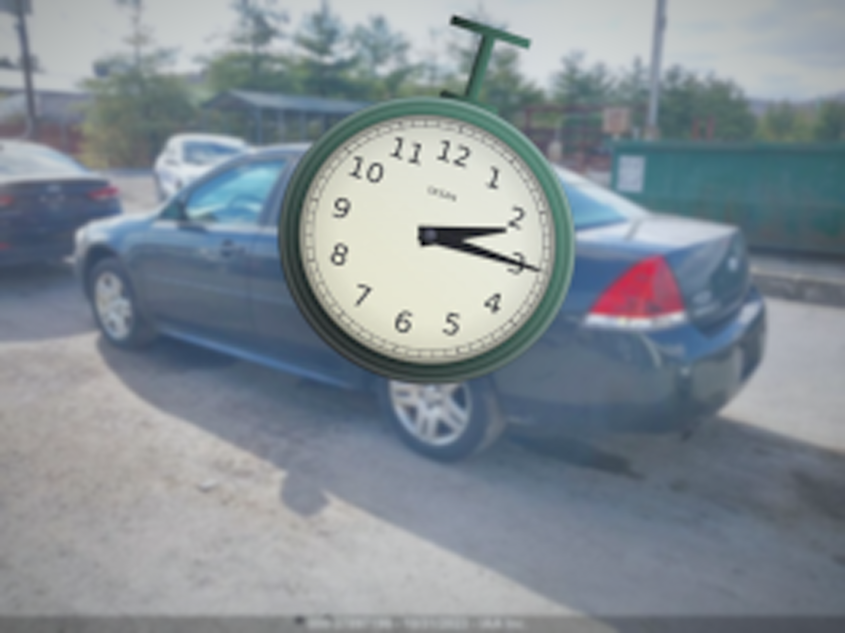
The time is 2:15
